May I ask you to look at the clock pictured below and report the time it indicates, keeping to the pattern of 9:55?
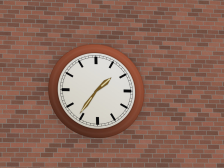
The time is 1:36
